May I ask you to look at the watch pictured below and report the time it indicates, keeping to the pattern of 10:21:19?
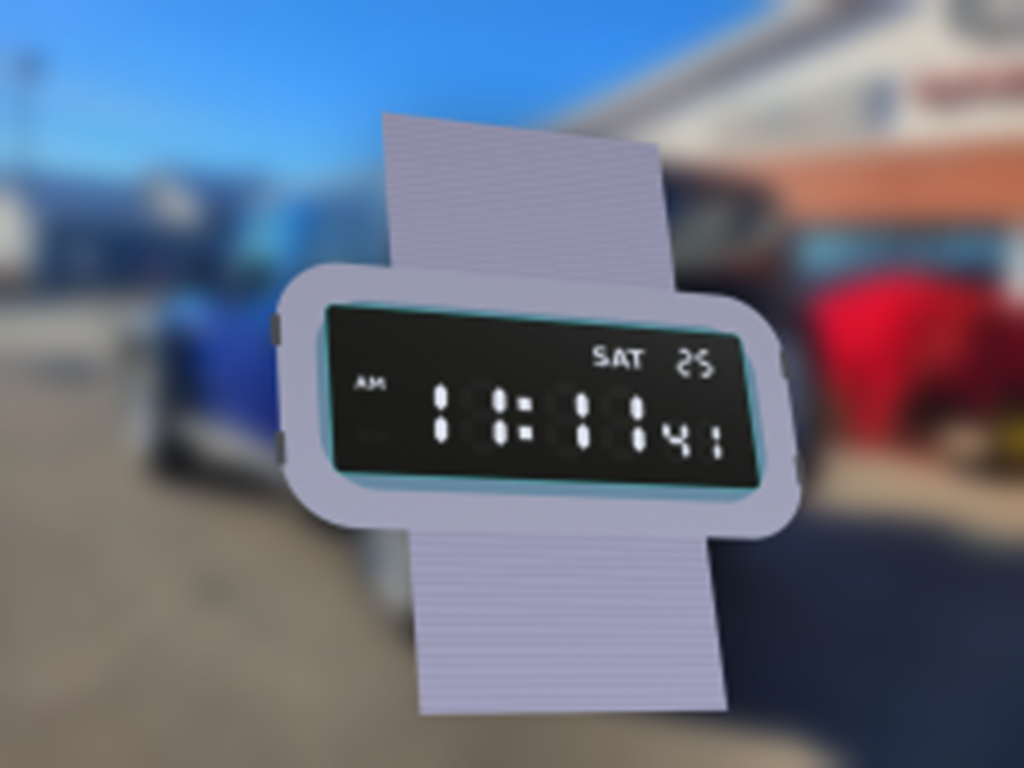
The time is 11:11:41
